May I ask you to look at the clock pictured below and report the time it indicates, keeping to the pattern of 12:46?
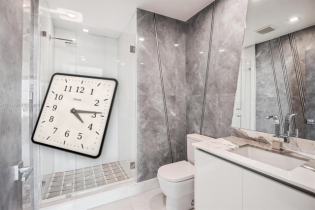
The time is 4:14
